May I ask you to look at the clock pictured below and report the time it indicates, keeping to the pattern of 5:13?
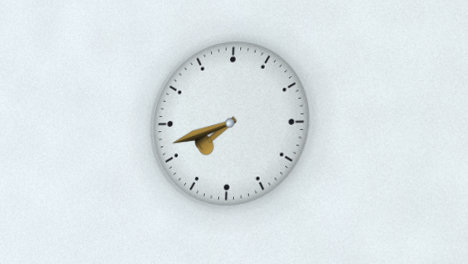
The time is 7:42
